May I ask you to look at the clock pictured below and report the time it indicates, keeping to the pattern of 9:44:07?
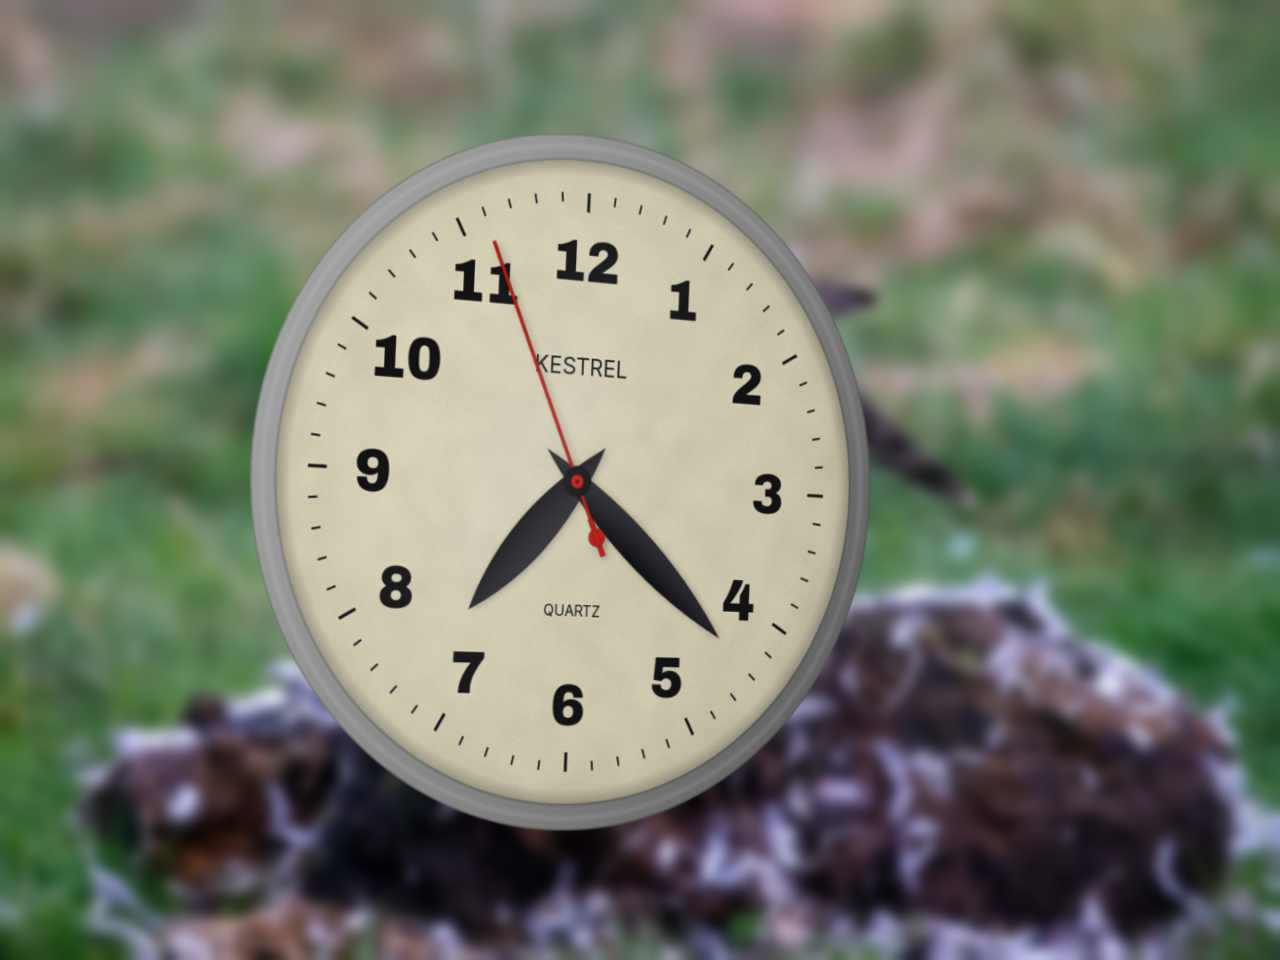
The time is 7:21:56
